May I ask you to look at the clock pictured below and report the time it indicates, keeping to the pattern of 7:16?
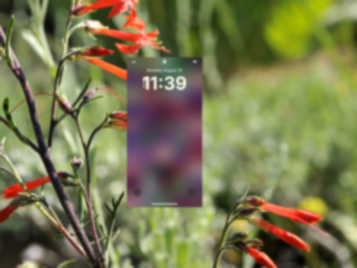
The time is 11:39
